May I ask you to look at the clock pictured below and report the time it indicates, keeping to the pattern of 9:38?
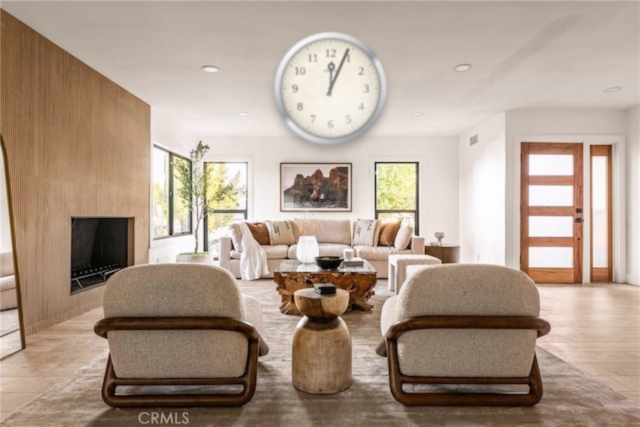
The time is 12:04
